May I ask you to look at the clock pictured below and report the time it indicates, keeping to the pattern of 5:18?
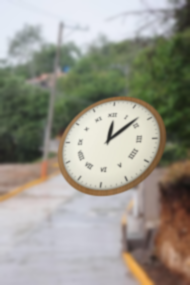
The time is 12:08
